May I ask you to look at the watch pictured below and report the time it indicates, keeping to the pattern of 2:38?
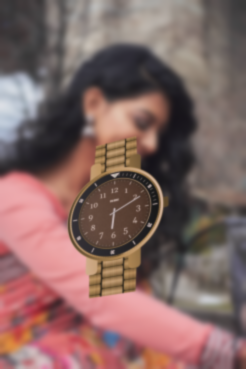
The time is 6:11
